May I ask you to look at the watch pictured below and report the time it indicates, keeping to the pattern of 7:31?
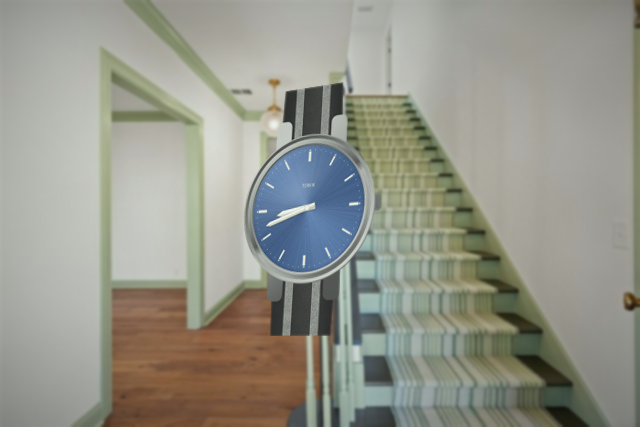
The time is 8:42
